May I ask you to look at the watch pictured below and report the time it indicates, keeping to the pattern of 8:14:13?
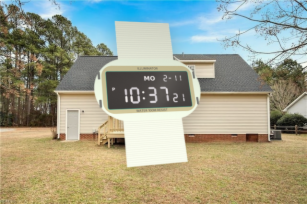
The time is 10:37:21
